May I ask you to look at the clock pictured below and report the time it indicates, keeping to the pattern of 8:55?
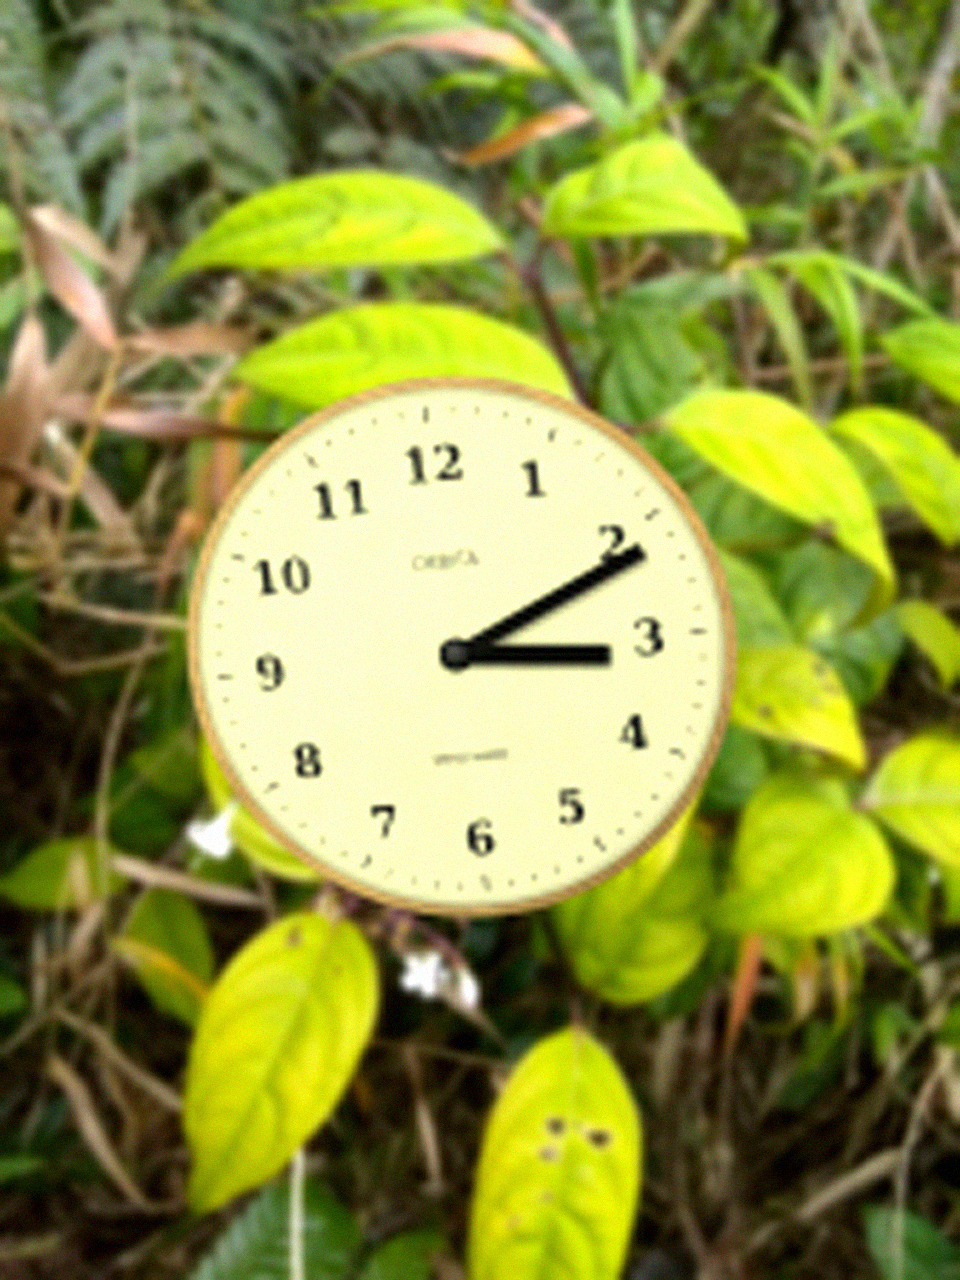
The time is 3:11
